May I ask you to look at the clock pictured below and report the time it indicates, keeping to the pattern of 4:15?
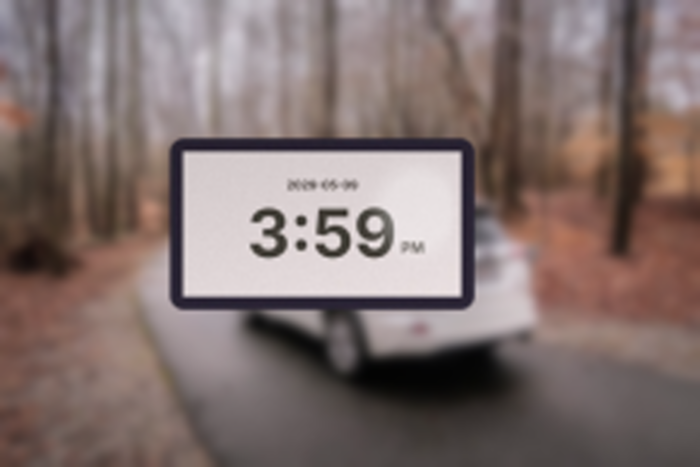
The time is 3:59
